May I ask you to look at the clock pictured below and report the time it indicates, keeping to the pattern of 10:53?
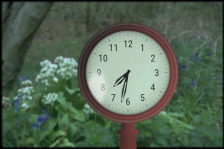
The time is 7:32
